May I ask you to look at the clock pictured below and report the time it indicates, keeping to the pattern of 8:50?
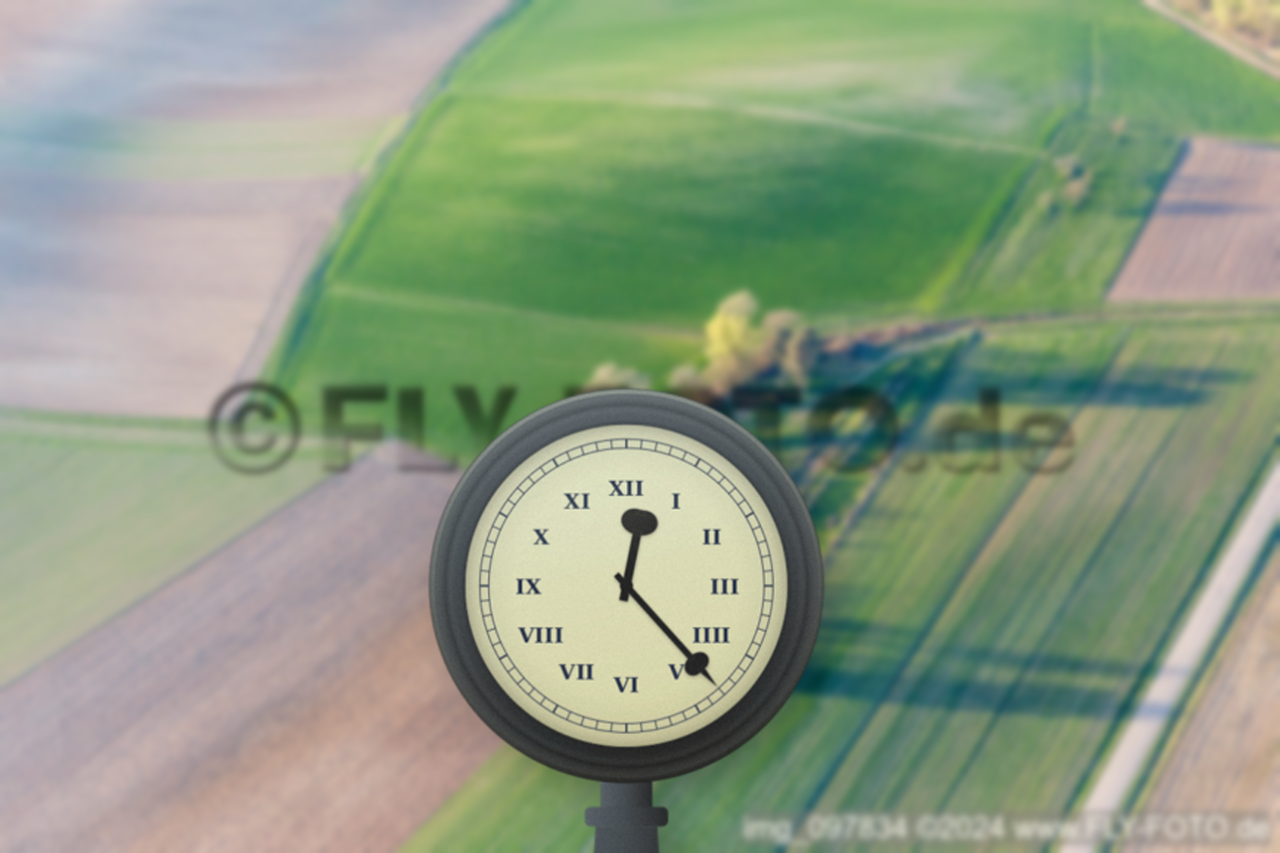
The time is 12:23
